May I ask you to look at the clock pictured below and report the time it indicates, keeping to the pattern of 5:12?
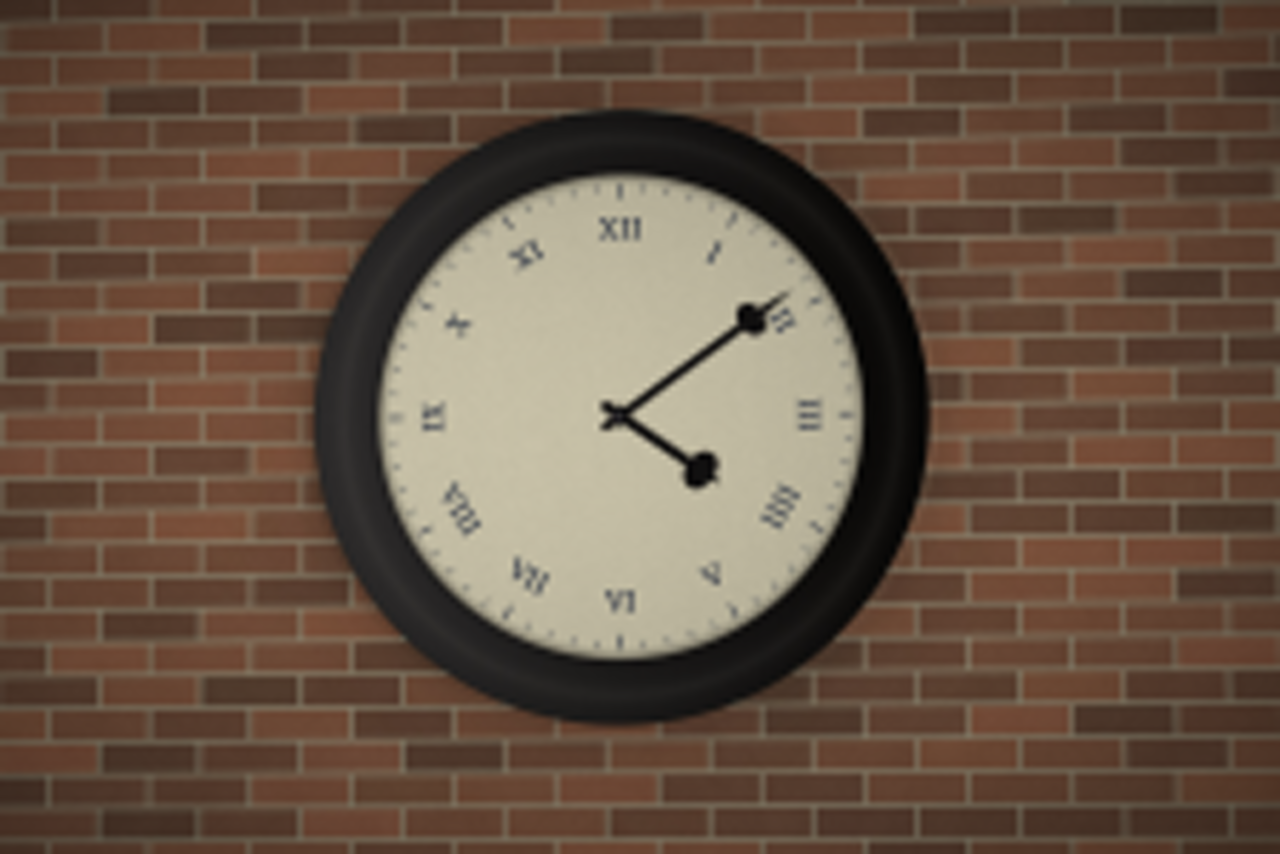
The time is 4:09
